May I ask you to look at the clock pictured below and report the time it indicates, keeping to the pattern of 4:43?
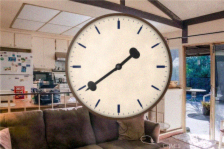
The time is 1:39
